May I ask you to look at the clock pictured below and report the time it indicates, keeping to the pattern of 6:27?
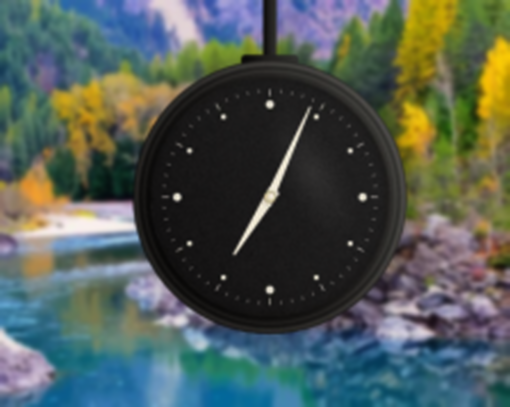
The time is 7:04
